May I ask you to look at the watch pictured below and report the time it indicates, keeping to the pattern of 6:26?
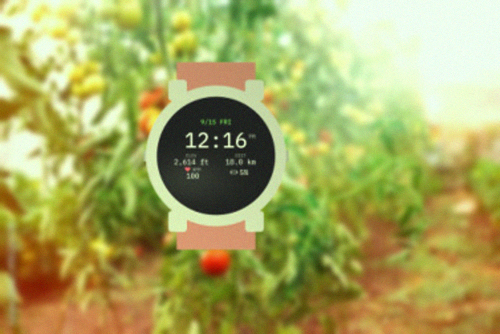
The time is 12:16
